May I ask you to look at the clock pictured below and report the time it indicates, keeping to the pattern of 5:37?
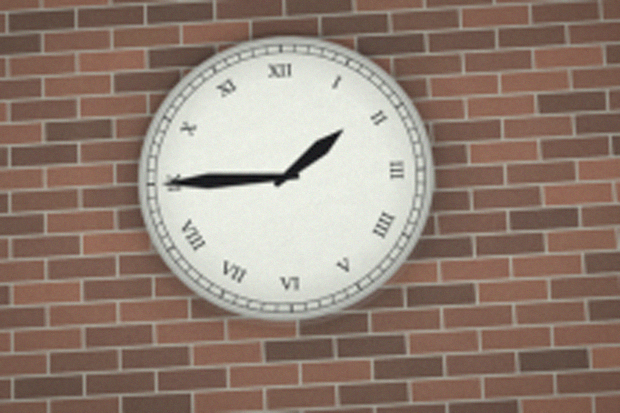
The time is 1:45
